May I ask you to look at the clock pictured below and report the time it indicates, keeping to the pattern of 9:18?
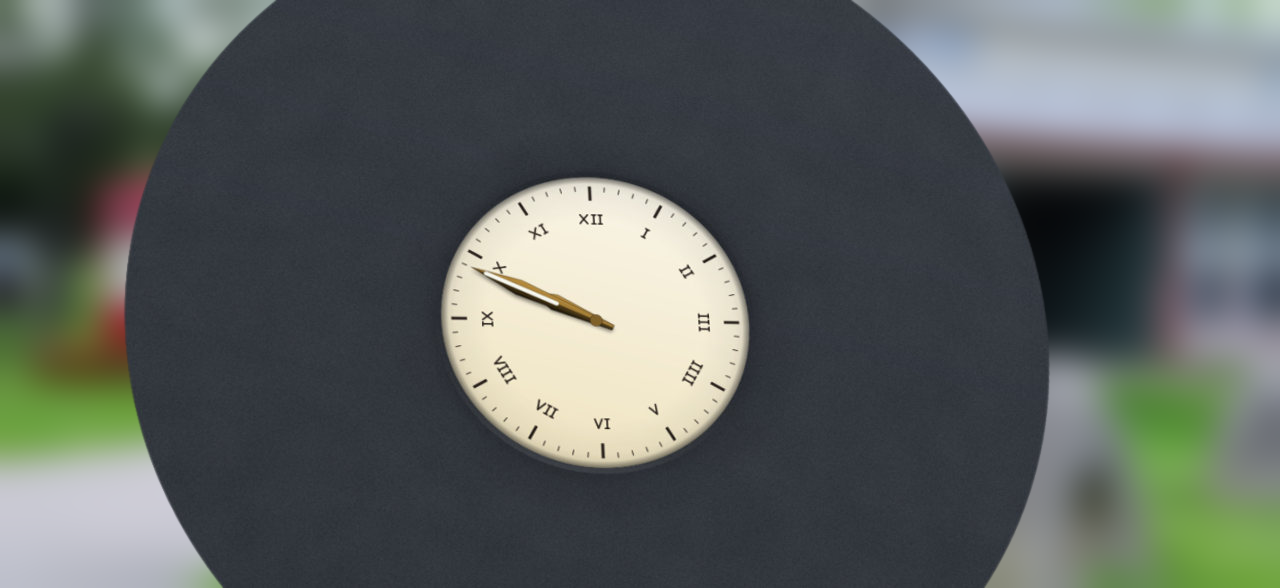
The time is 9:49
